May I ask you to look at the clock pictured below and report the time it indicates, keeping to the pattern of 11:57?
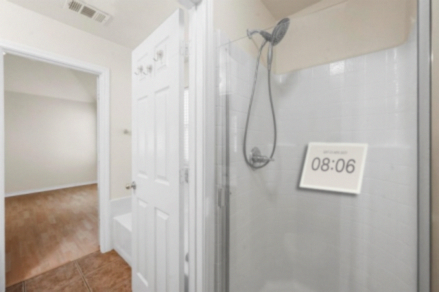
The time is 8:06
